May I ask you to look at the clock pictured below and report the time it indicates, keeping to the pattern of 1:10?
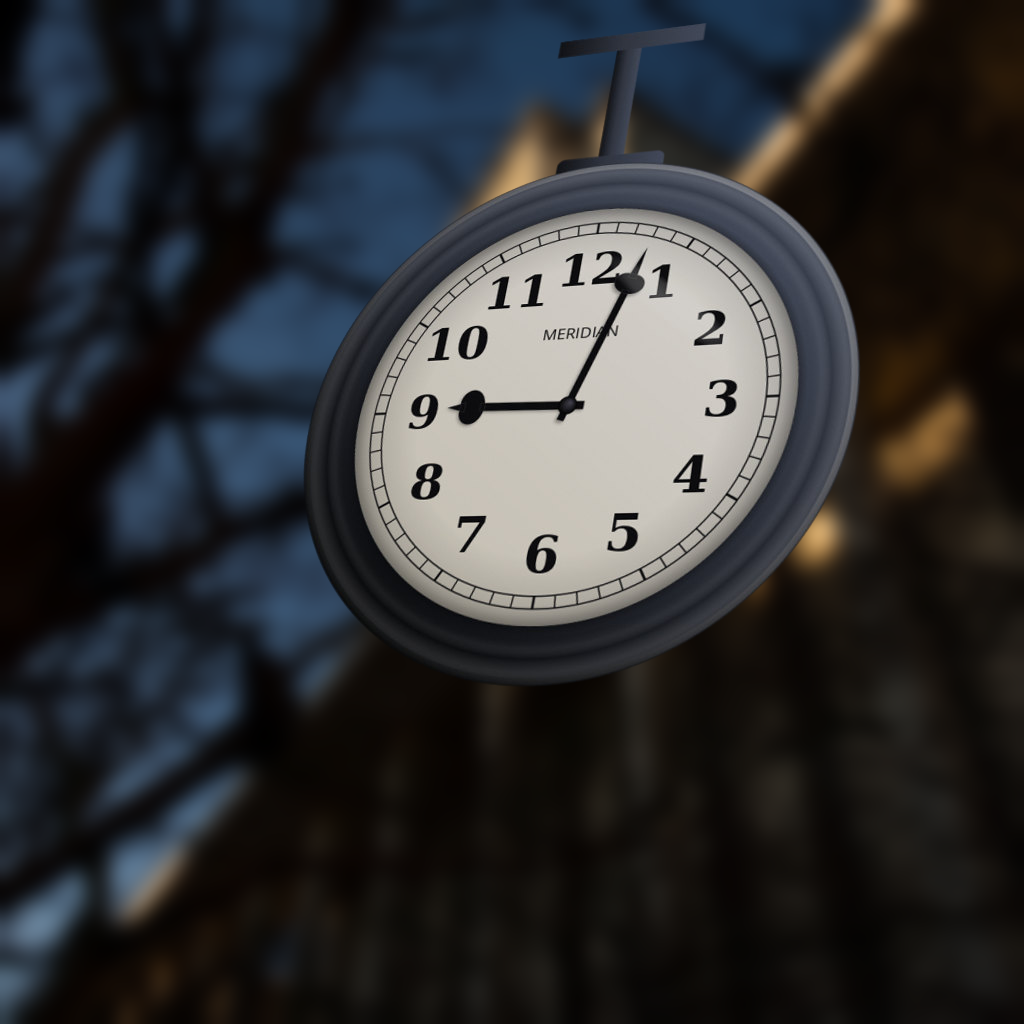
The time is 9:03
